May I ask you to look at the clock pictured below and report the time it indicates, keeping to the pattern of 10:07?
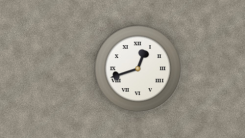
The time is 12:42
